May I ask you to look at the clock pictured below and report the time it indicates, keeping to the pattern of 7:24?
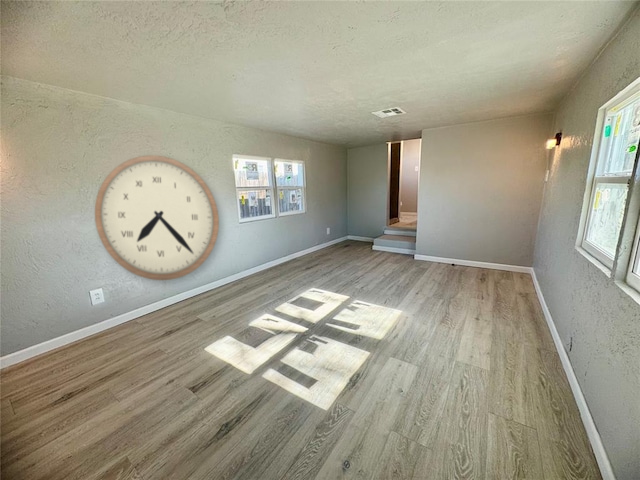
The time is 7:23
